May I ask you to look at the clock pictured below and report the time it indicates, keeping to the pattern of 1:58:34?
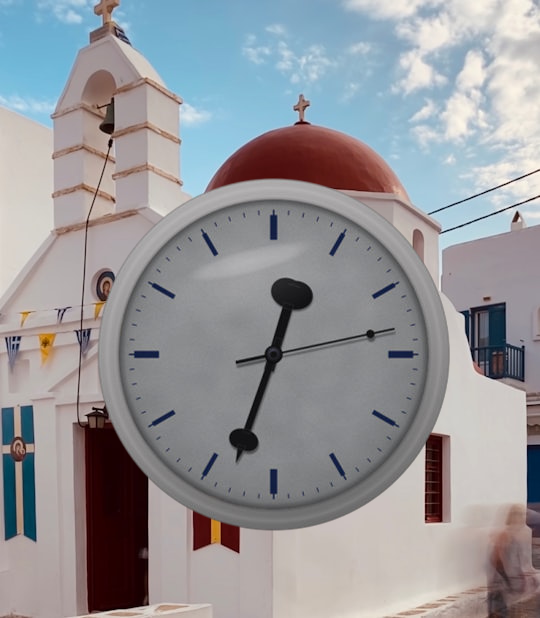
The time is 12:33:13
